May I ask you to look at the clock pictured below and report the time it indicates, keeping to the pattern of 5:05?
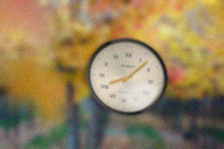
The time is 8:07
